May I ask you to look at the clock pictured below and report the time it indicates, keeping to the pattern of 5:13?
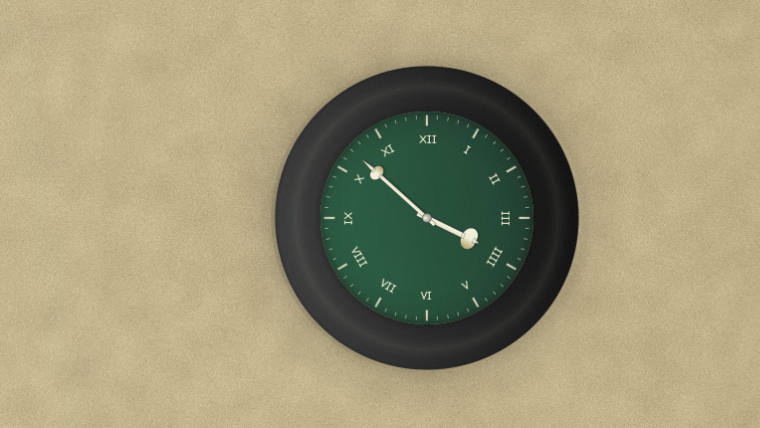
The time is 3:52
